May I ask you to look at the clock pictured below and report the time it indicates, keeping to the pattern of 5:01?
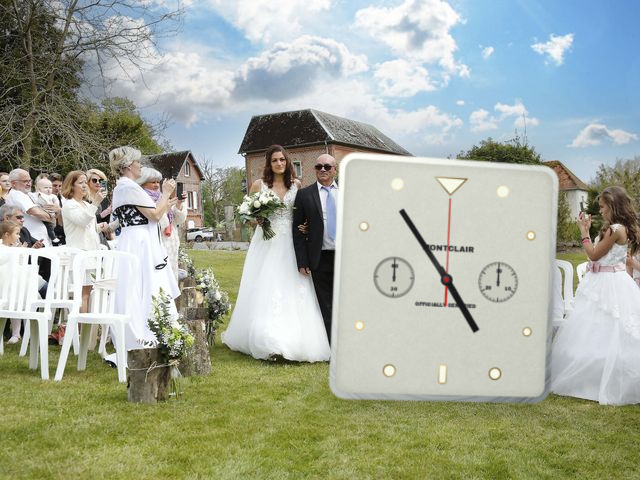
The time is 4:54
